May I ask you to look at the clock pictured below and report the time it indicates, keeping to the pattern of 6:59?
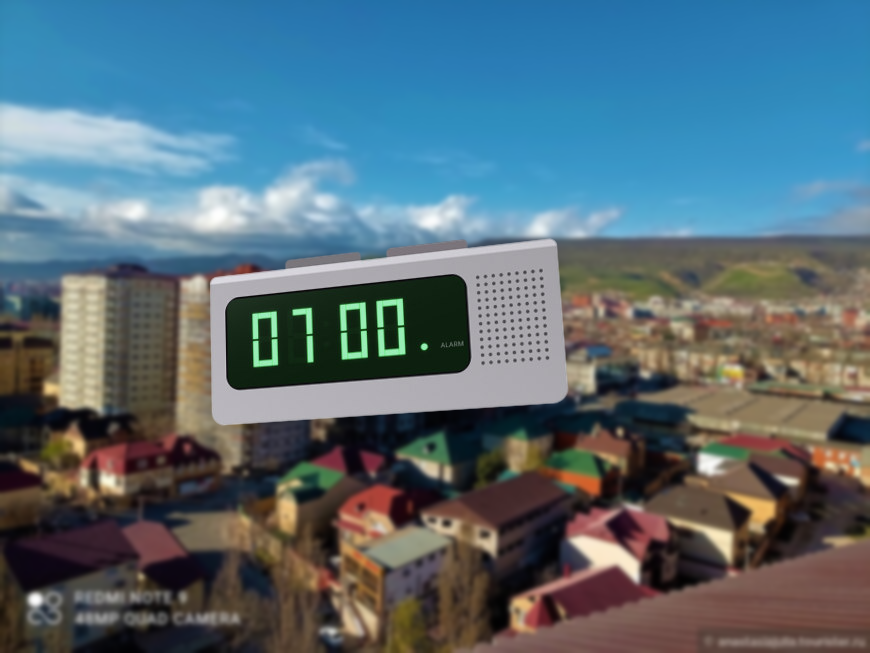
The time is 7:00
